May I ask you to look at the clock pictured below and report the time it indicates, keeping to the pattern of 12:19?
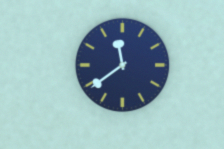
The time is 11:39
